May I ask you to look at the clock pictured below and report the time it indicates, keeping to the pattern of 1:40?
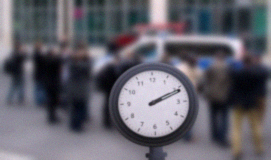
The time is 2:11
